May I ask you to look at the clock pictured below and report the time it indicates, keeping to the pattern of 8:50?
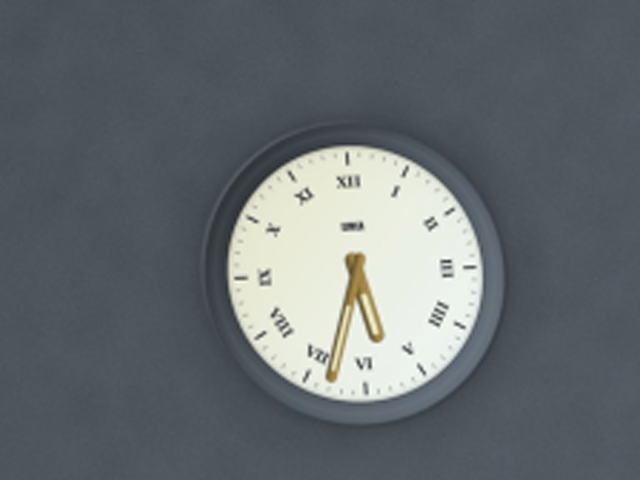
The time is 5:33
